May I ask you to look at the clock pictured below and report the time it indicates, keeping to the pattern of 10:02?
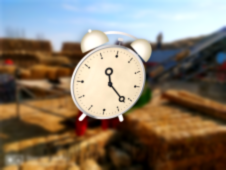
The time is 11:22
